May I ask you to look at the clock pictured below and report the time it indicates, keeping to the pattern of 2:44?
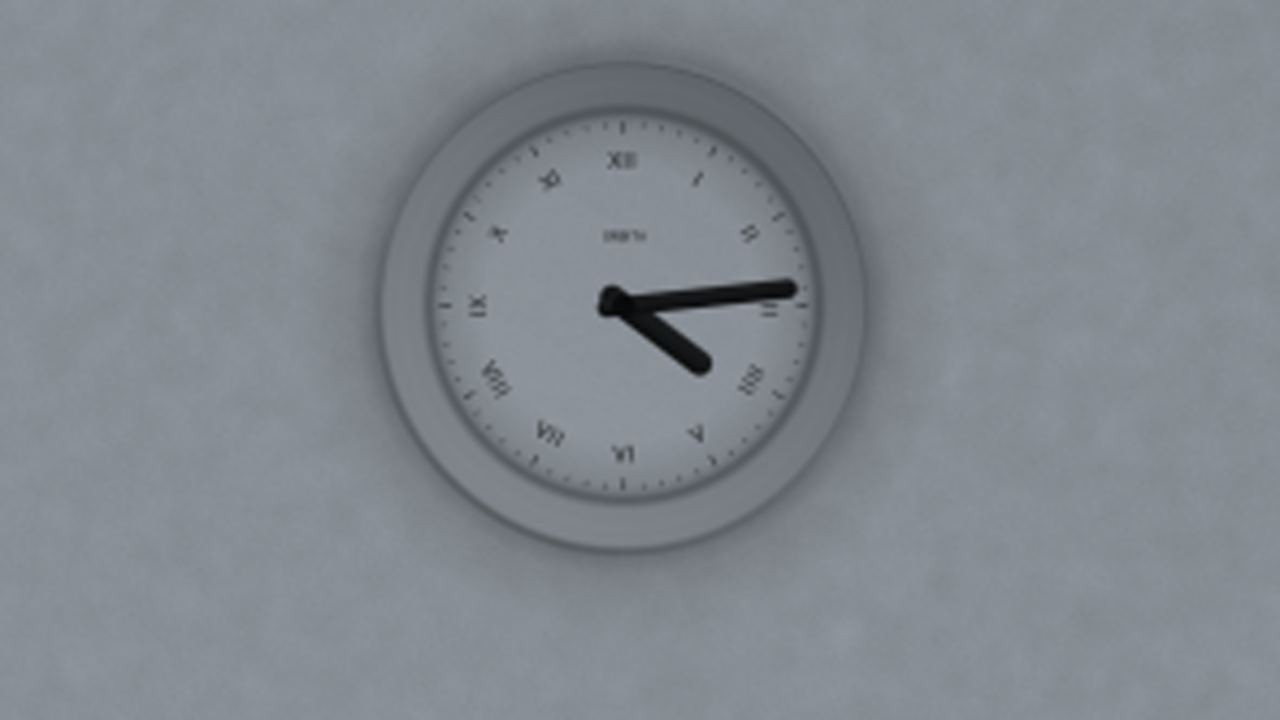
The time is 4:14
